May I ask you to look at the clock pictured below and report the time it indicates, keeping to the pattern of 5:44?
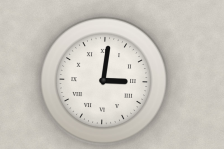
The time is 3:01
